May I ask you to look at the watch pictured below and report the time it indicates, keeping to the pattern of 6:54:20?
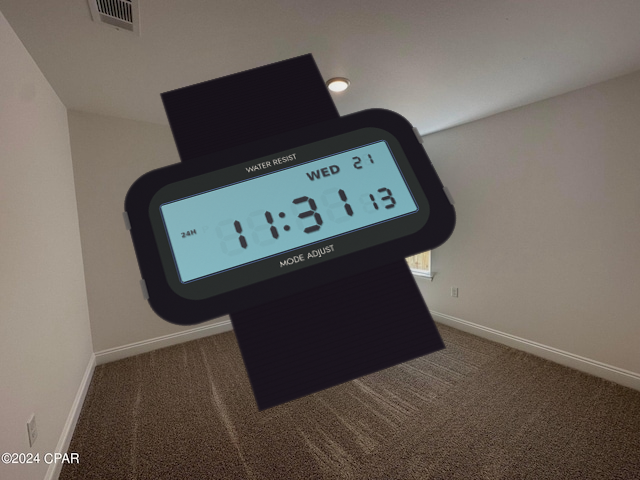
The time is 11:31:13
